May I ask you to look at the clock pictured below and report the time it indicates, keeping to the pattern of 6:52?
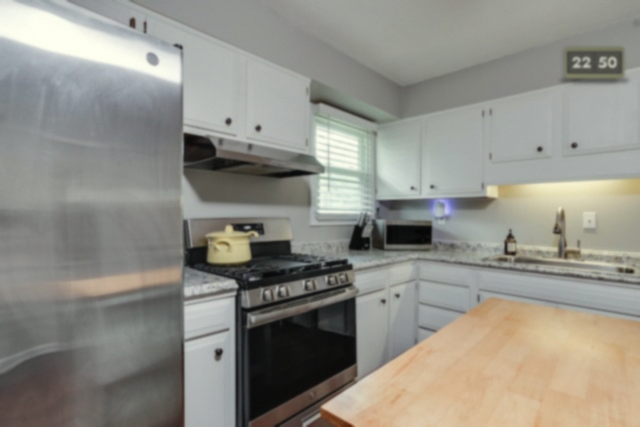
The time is 22:50
